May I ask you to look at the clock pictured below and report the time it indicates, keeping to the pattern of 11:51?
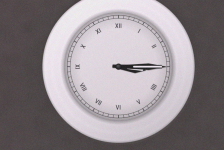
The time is 3:15
